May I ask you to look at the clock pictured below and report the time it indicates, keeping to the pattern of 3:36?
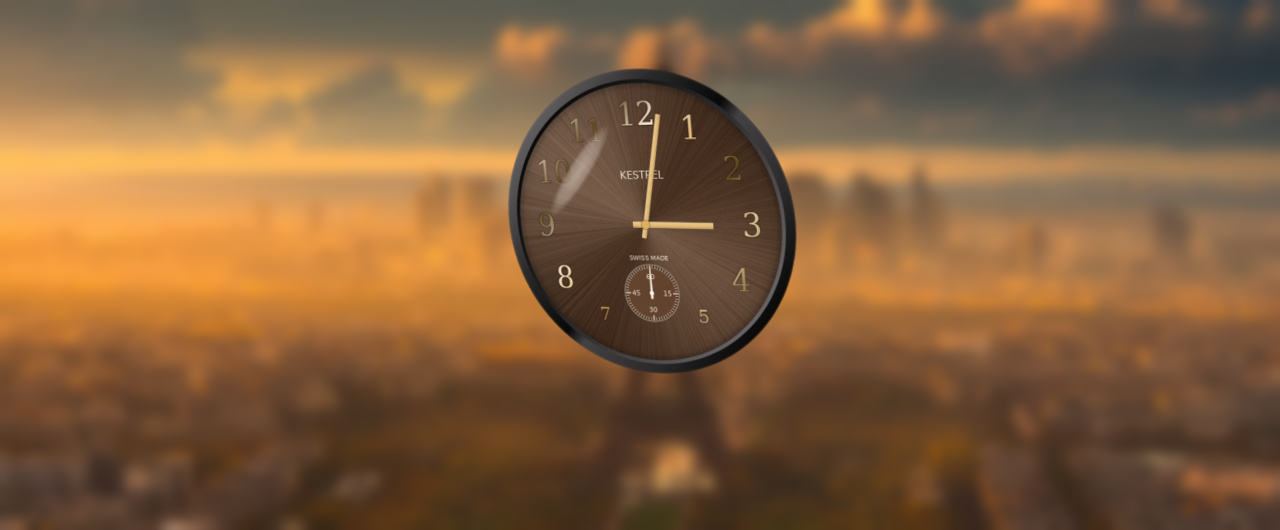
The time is 3:02
